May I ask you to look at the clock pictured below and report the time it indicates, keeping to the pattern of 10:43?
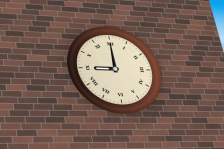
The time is 9:00
